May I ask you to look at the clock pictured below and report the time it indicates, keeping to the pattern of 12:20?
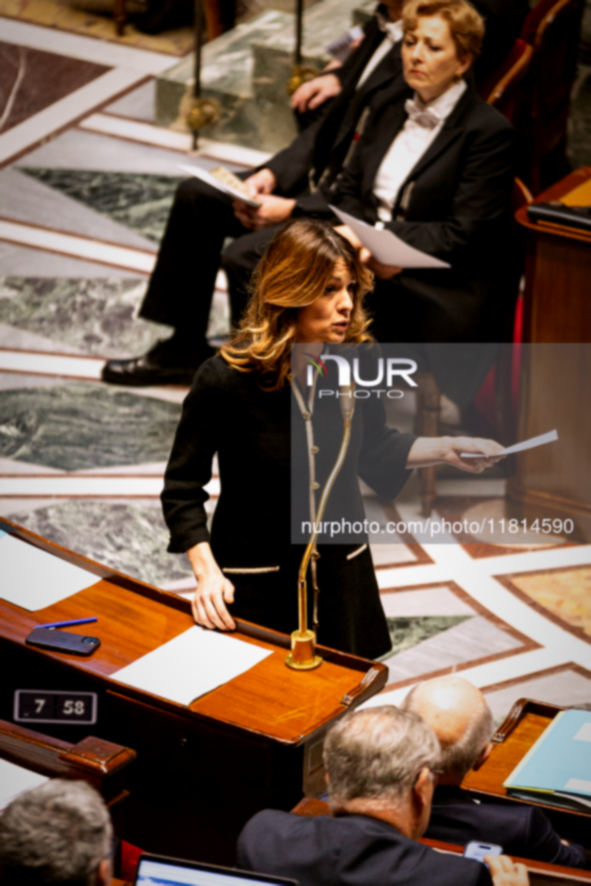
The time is 7:58
